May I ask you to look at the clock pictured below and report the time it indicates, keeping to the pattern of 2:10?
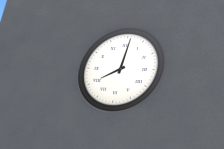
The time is 8:01
